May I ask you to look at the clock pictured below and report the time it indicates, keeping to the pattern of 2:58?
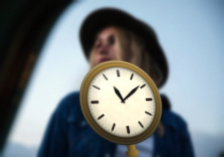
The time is 11:09
